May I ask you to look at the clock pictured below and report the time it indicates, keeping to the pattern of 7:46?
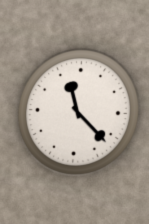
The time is 11:22
